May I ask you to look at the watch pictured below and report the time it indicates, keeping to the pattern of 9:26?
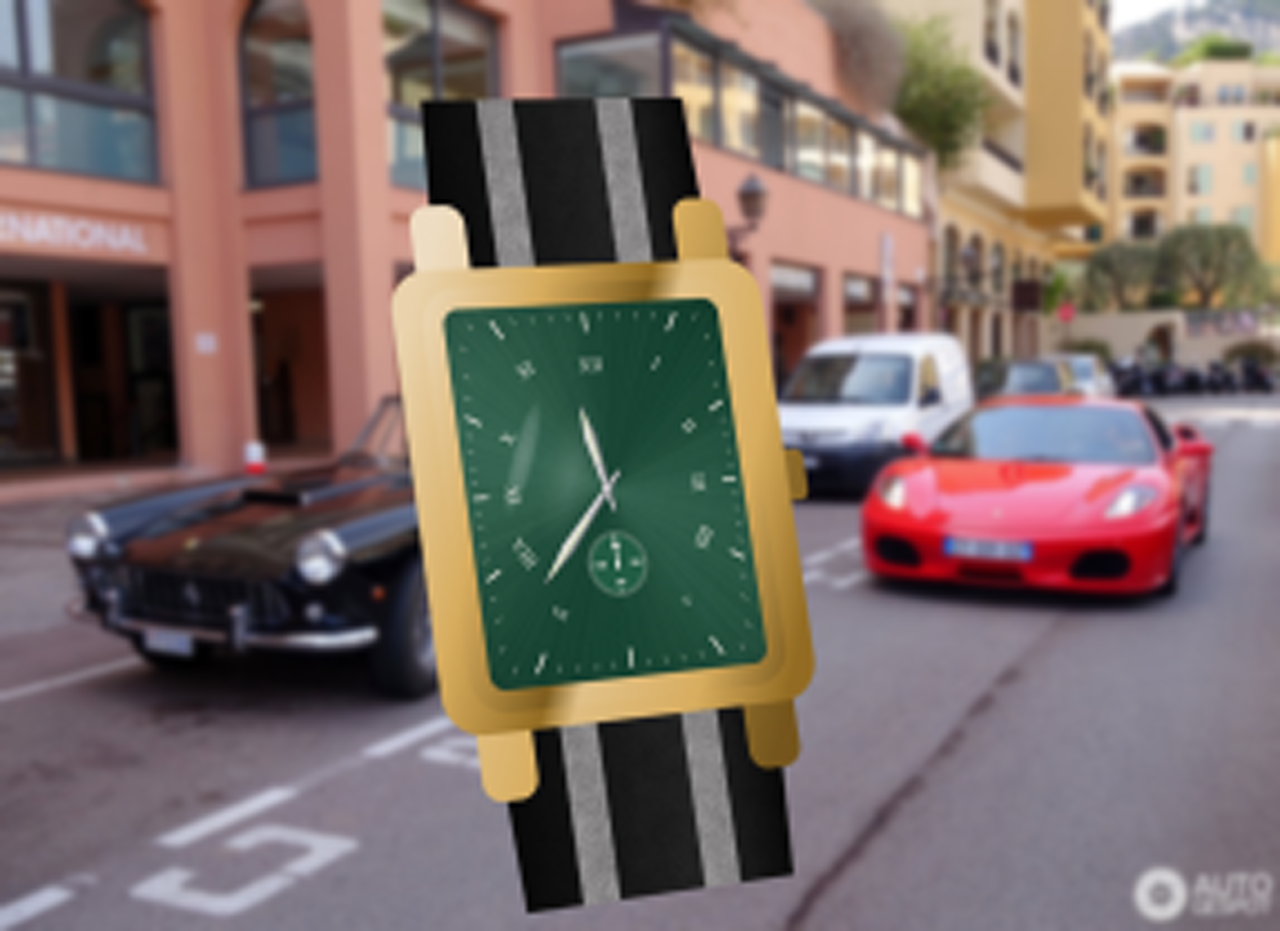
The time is 11:37
